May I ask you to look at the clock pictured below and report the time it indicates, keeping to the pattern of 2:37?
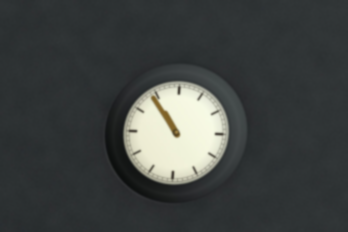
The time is 10:54
